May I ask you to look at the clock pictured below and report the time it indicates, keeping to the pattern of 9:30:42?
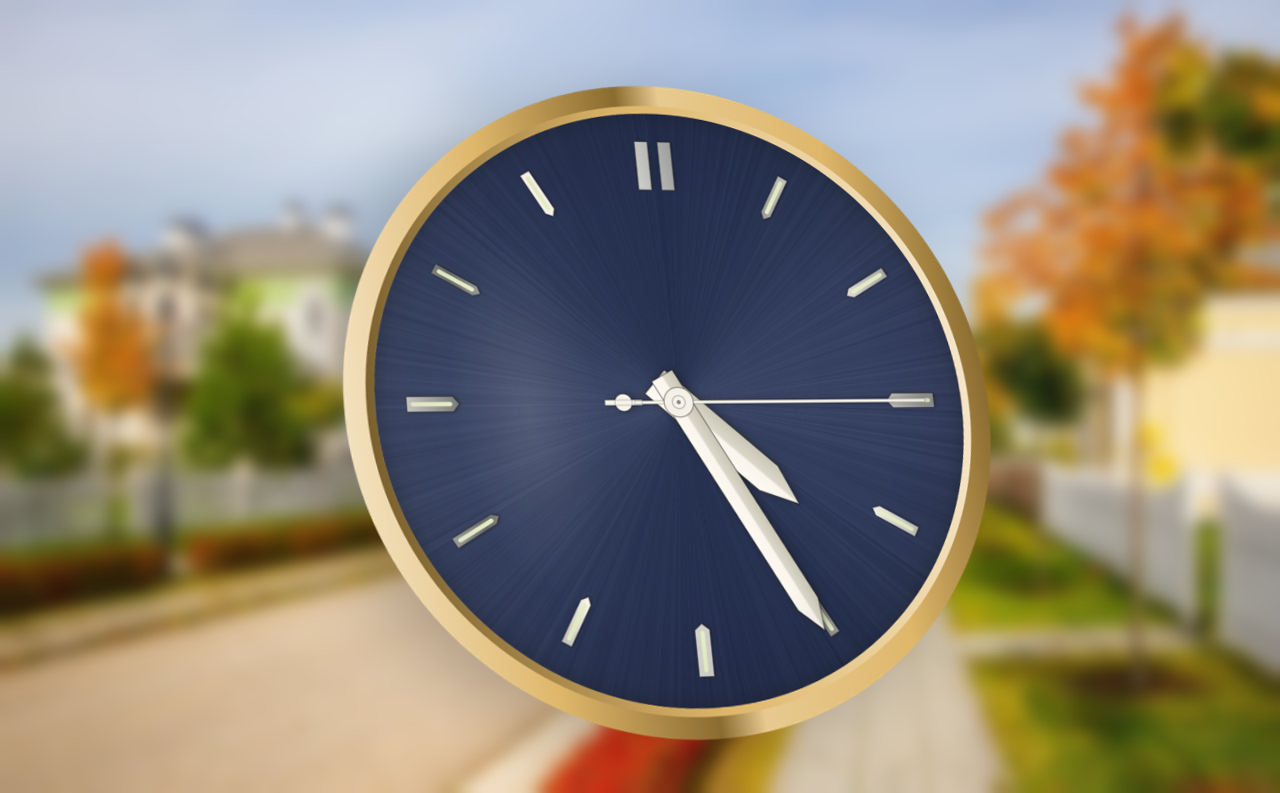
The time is 4:25:15
